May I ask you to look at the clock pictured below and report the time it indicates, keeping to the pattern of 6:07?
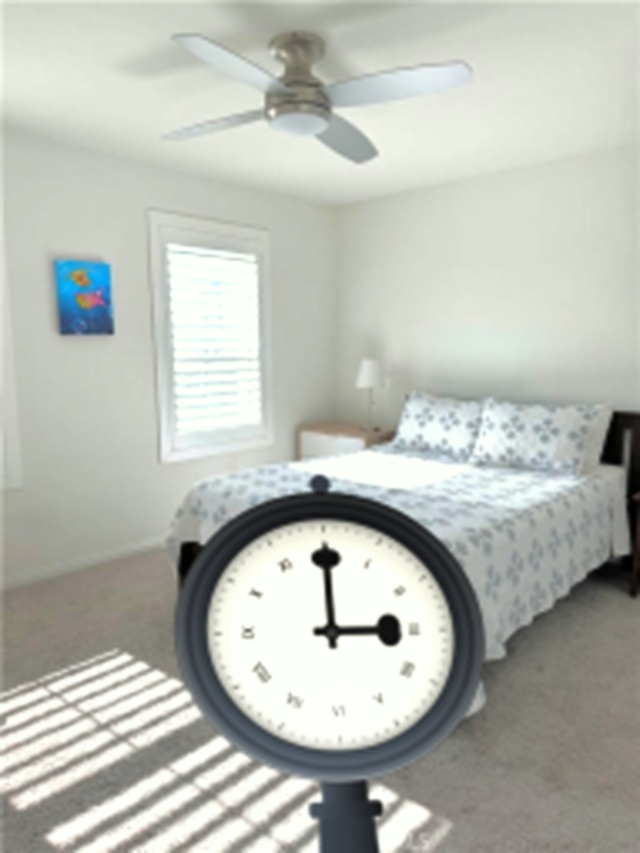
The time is 3:00
